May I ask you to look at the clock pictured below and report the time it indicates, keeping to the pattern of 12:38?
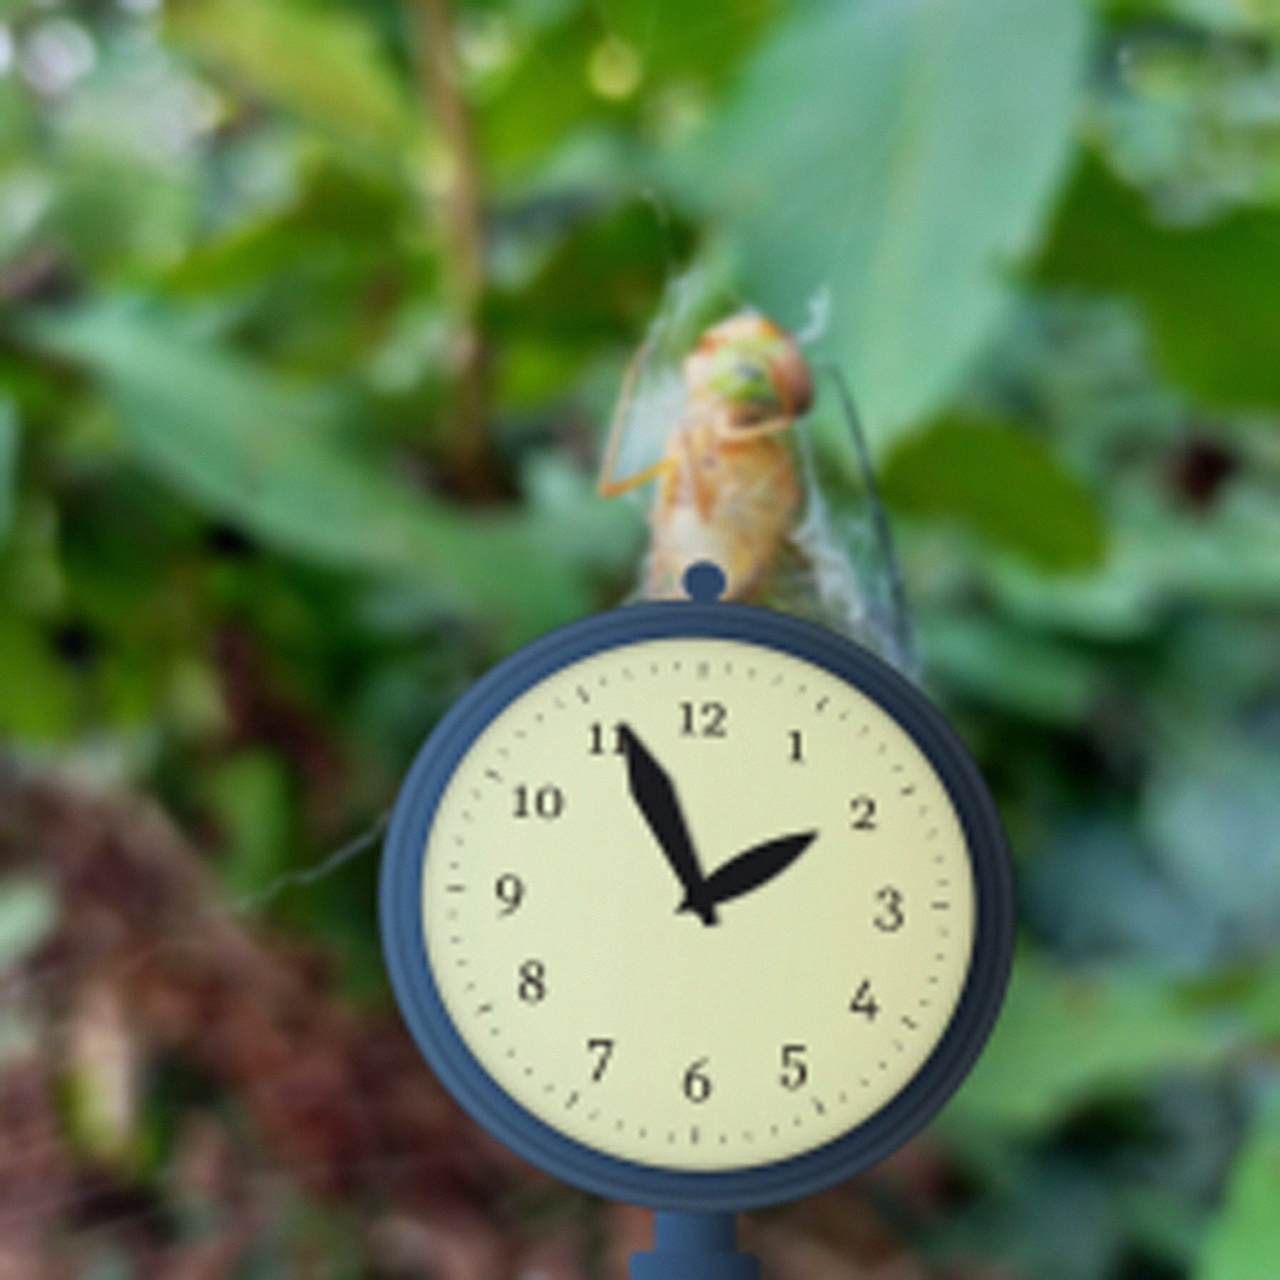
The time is 1:56
